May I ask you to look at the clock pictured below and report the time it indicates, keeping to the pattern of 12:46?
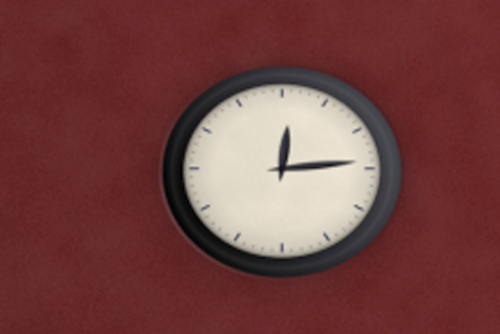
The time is 12:14
